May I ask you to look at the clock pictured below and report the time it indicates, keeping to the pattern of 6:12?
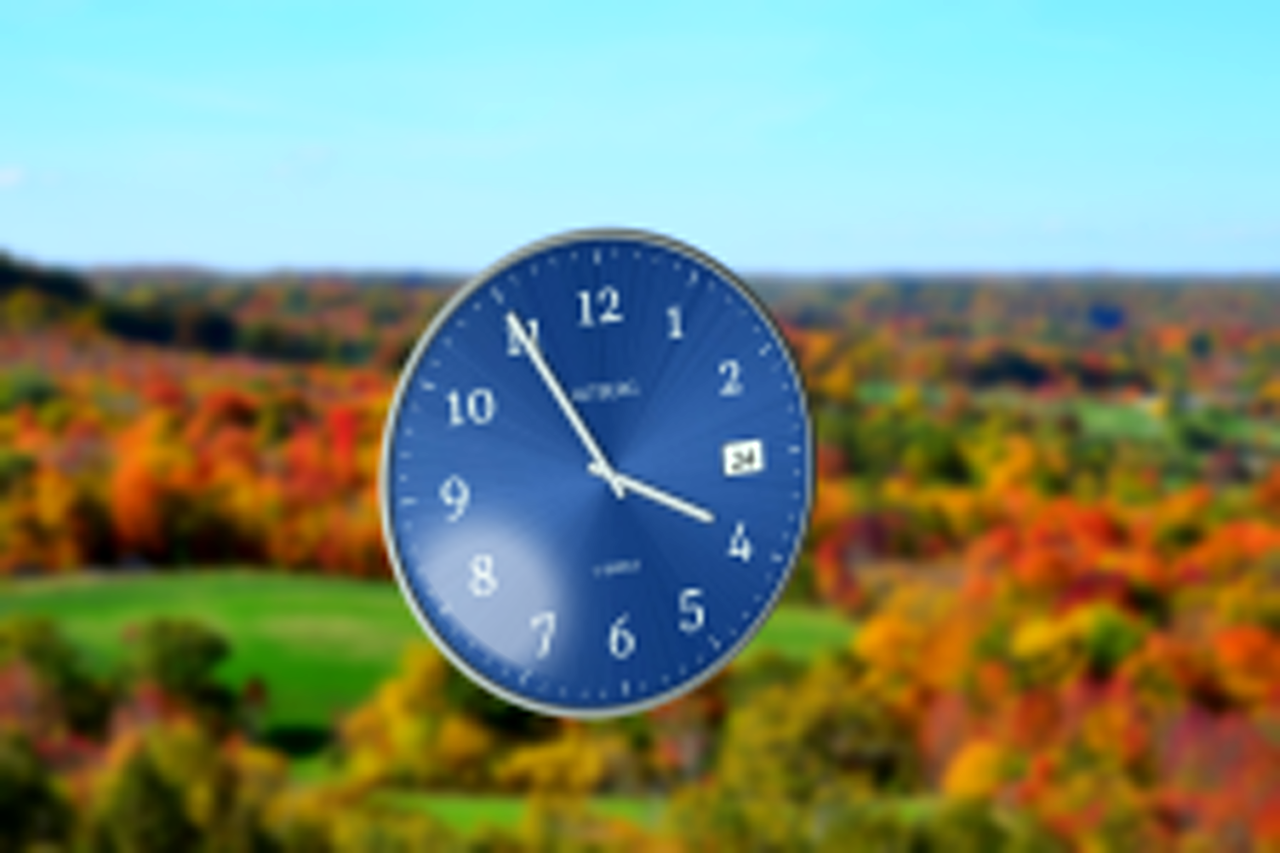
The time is 3:55
